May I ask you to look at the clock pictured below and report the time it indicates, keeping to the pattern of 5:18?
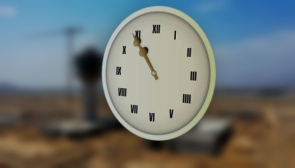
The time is 10:54
